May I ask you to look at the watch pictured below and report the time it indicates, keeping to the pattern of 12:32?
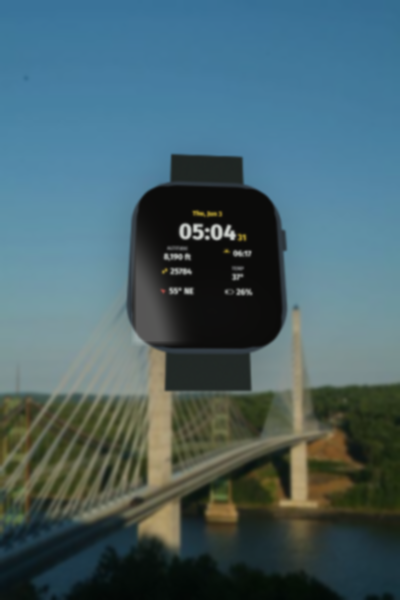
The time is 5:04
